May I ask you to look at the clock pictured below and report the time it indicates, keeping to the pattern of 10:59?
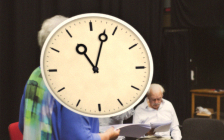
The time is 11:03
